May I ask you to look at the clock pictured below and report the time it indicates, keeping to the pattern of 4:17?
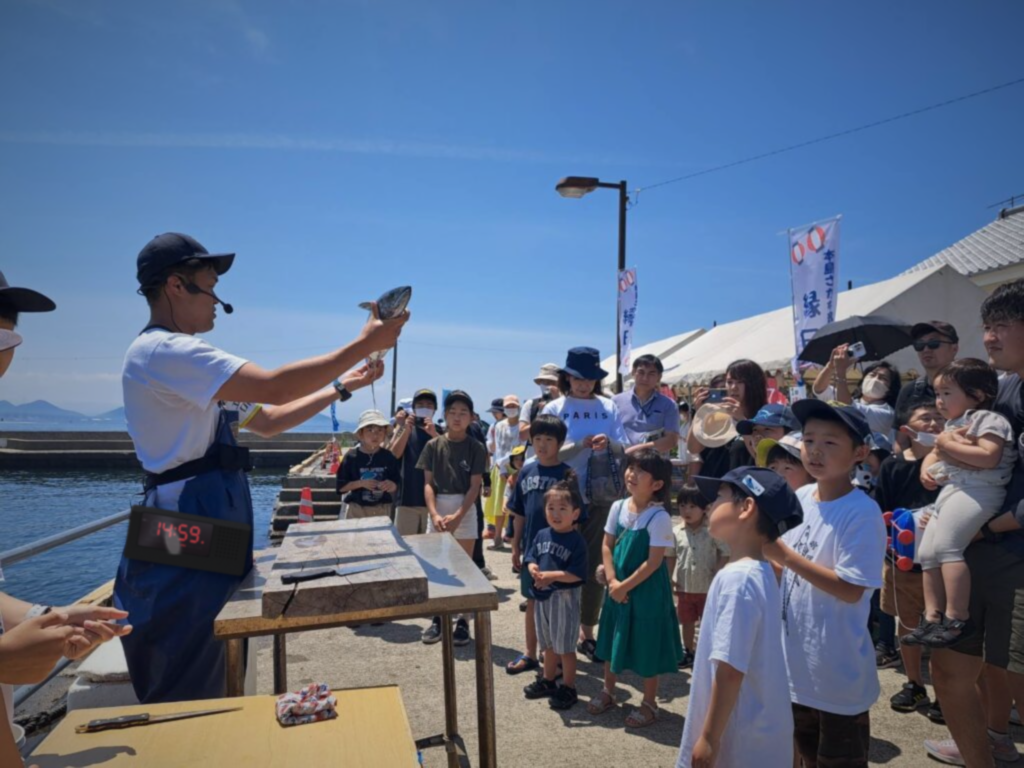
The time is 14:59
